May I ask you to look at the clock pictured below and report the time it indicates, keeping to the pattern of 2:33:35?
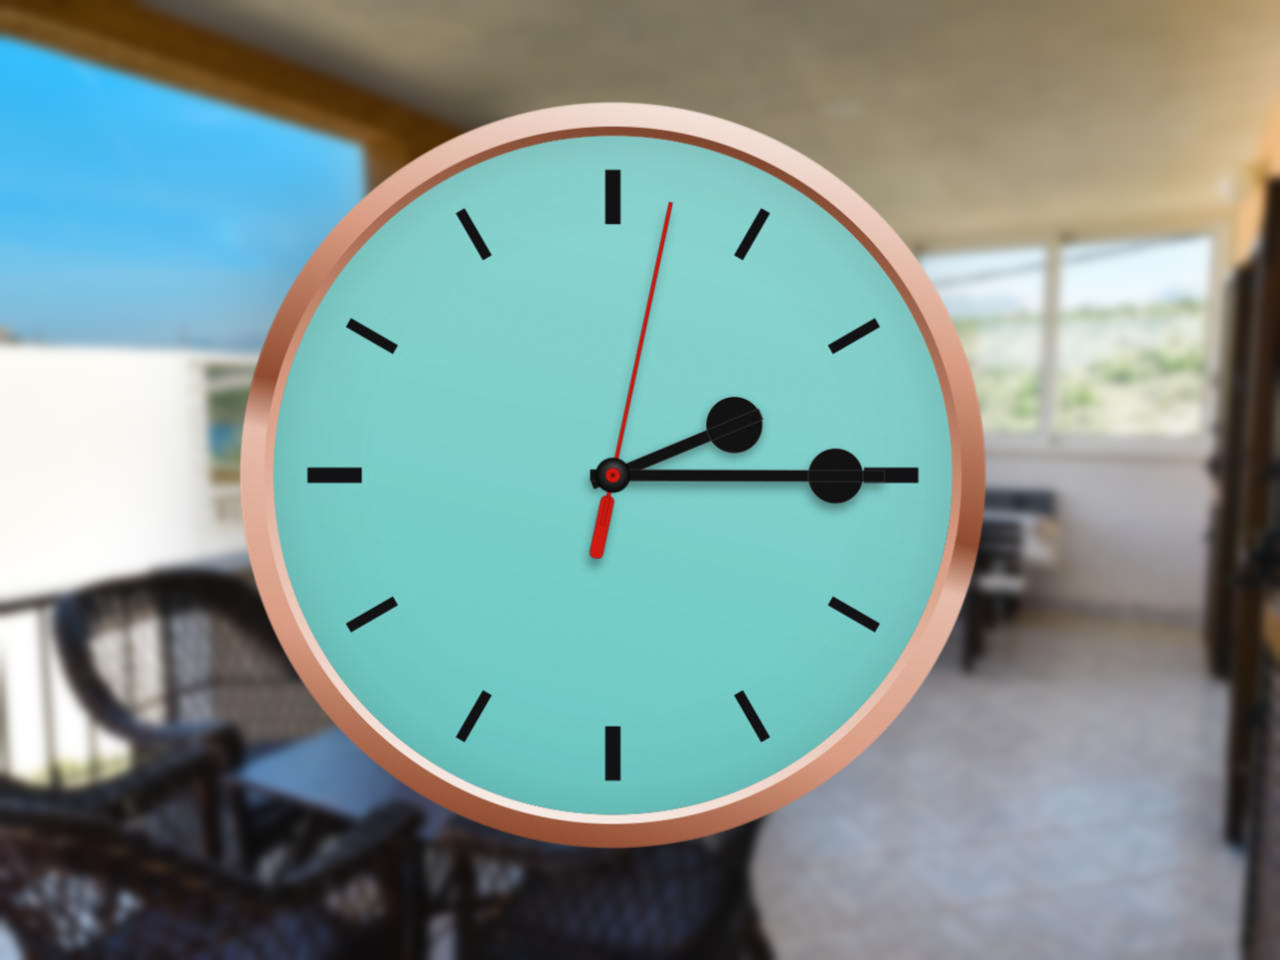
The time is 2:15:02
